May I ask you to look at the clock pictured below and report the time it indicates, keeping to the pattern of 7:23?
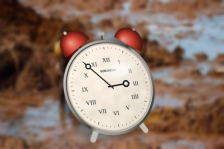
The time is 2:53
